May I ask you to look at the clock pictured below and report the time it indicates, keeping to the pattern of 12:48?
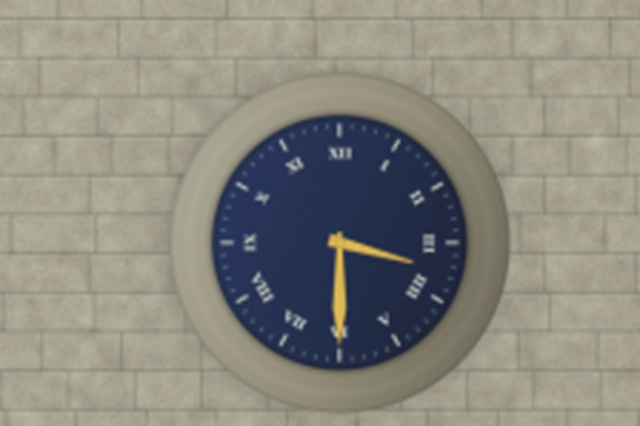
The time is 3:30
